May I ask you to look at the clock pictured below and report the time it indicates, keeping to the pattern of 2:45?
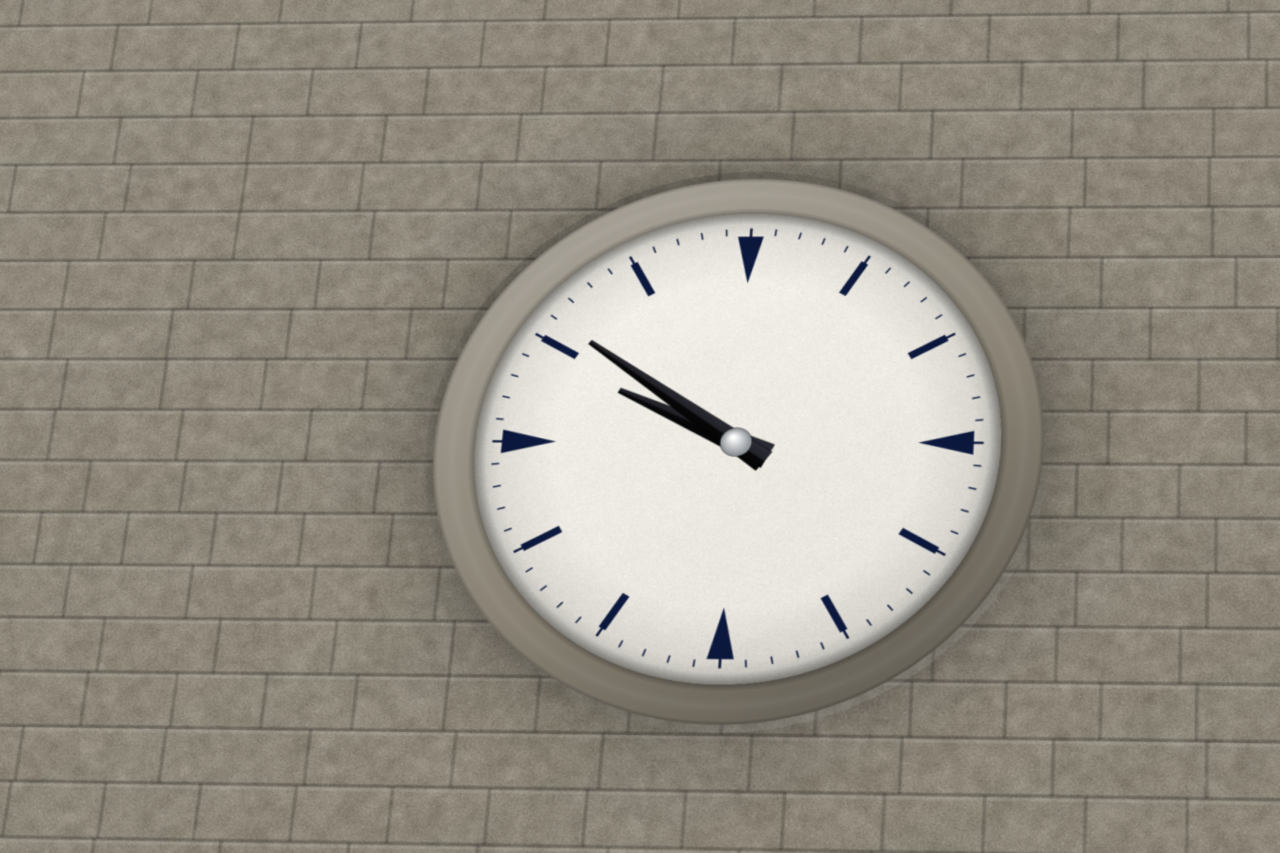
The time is 9:51
